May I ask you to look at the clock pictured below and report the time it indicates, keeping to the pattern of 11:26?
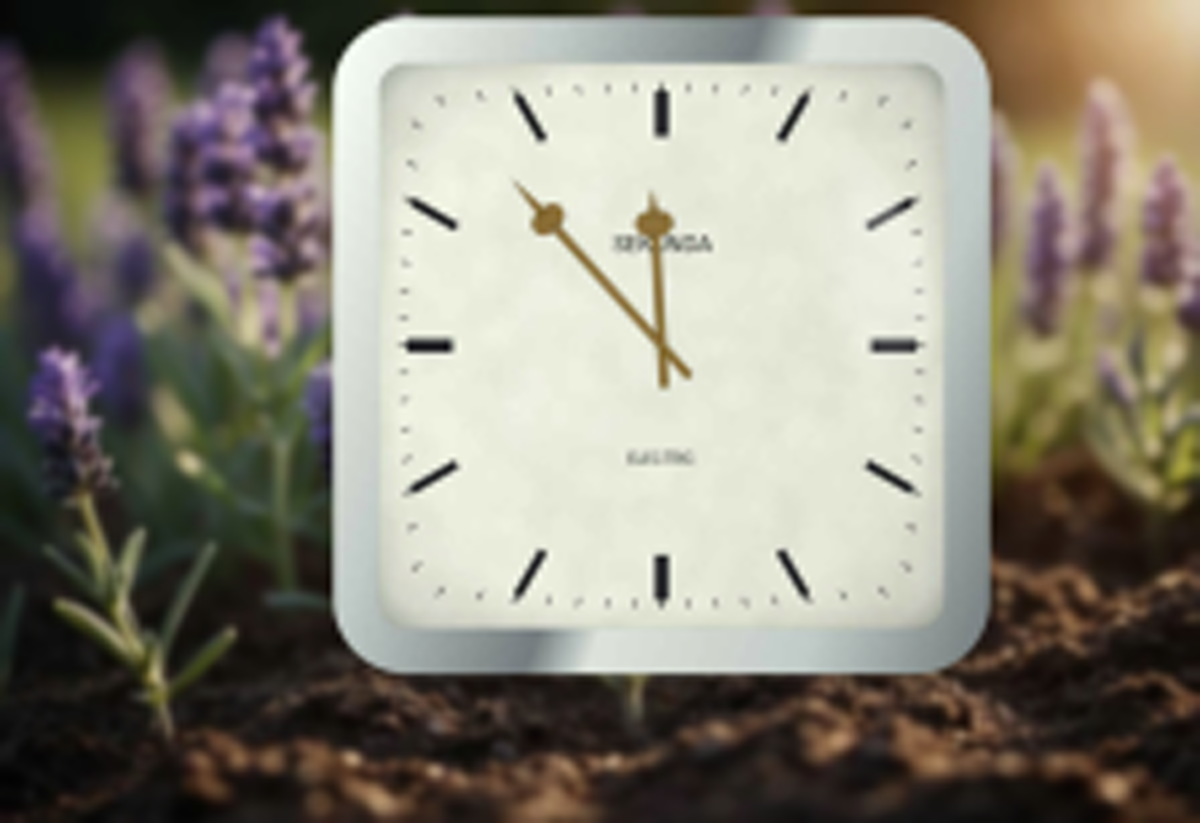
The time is 11:53
